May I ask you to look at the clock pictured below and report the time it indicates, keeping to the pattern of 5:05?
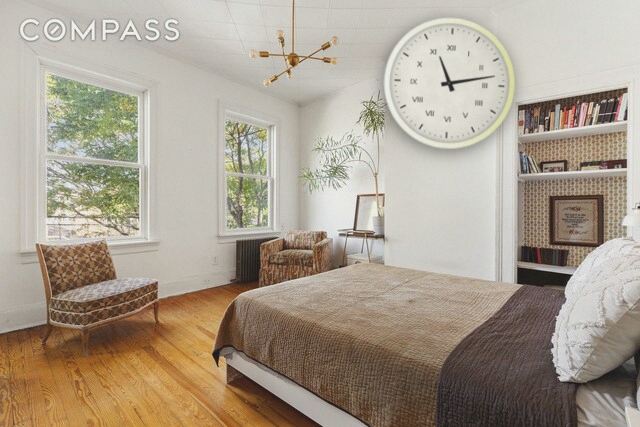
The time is 11:13
